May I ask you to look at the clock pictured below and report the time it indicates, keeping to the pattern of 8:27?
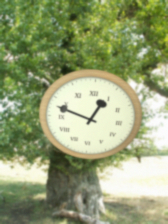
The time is 12:48
